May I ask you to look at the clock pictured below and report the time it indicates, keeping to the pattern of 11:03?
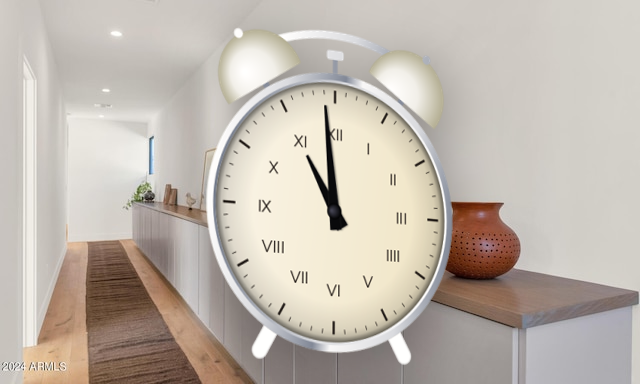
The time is 10:59
